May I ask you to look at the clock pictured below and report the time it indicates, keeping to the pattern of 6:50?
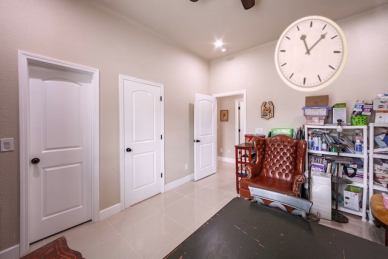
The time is 11:07
